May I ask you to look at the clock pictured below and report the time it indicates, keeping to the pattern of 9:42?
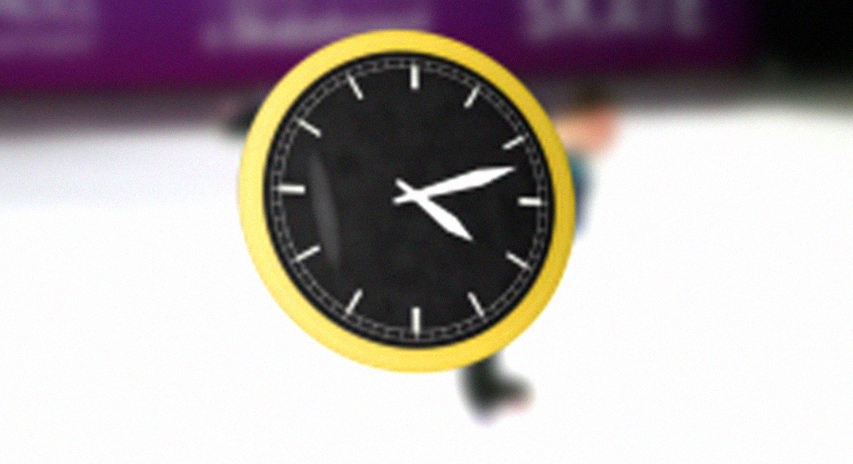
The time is 4:12
